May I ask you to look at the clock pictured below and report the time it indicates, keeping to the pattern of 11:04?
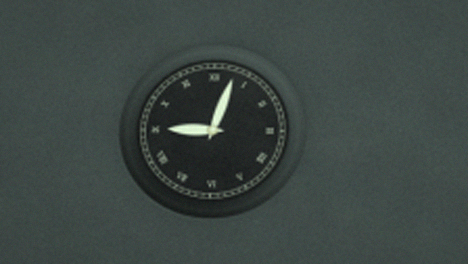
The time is 9:03
